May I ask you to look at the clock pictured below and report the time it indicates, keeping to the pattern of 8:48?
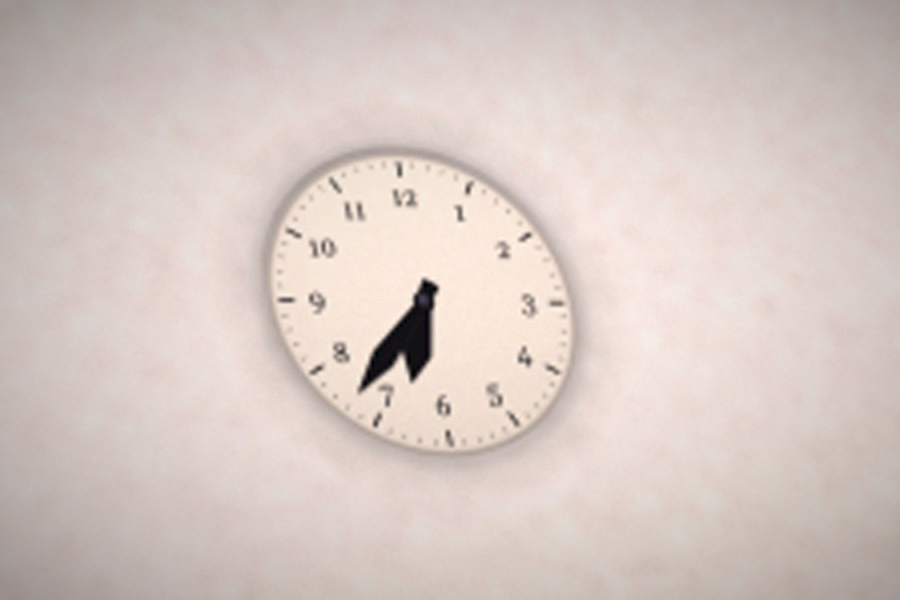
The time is 6:37
